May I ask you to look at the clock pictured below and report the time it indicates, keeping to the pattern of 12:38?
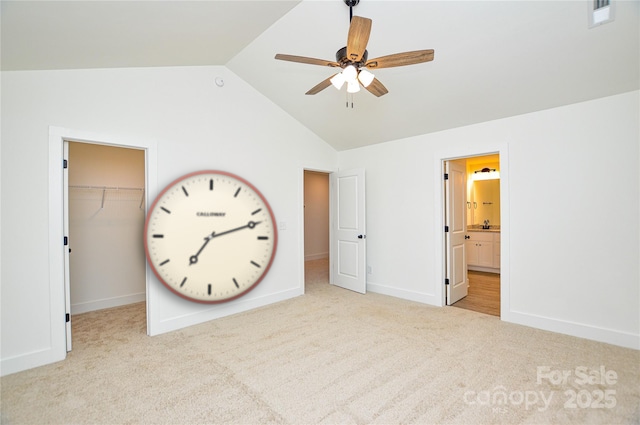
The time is 7:12
